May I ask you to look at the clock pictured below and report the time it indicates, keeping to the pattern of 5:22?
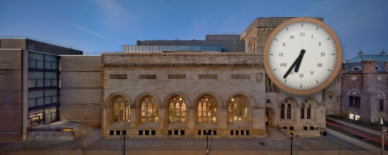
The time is 6:36
